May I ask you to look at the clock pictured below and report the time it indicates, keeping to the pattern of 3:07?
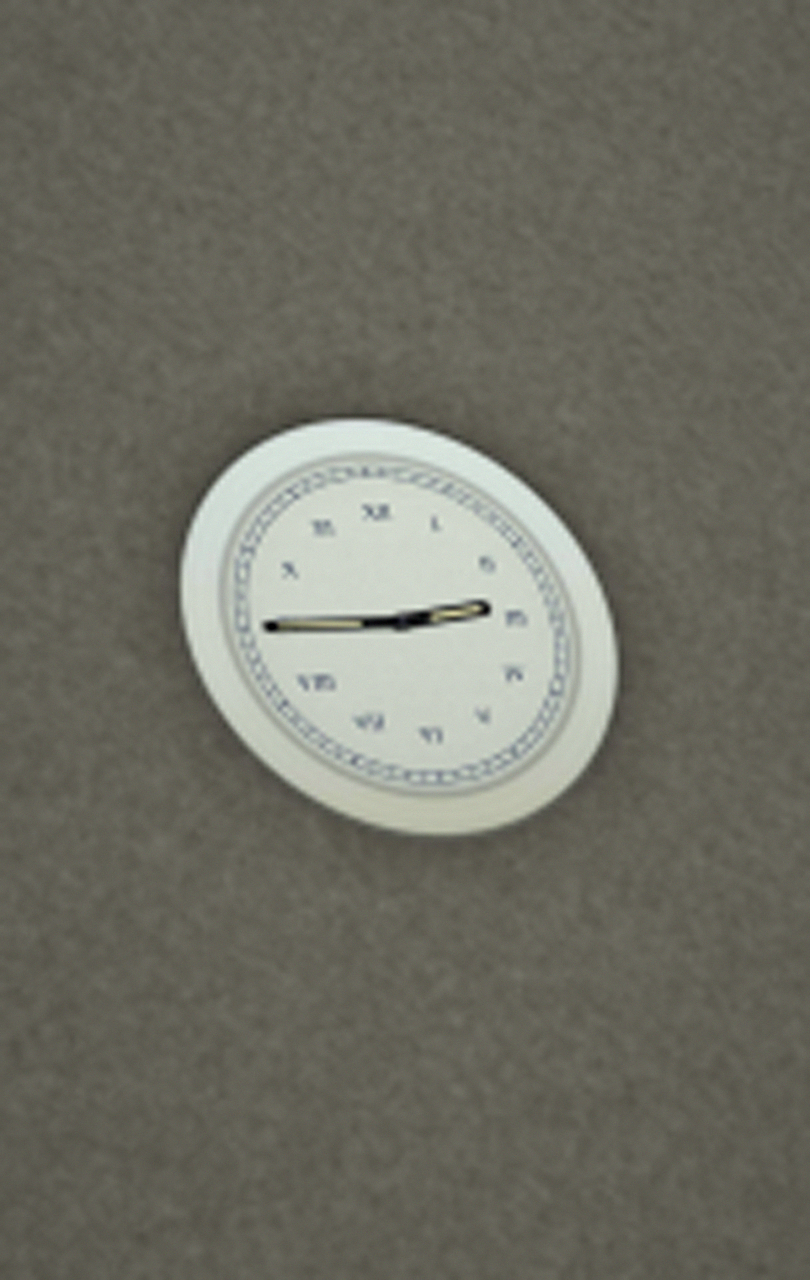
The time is 2:45
